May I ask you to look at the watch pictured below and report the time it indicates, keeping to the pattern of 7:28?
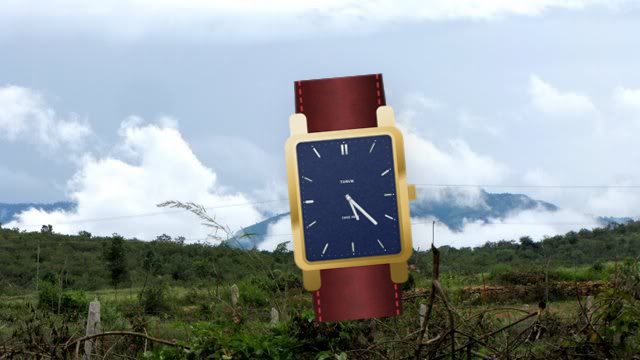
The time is 5:23
